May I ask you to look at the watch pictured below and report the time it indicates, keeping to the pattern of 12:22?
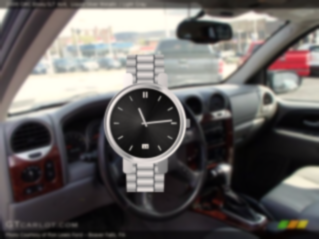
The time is 11:14
